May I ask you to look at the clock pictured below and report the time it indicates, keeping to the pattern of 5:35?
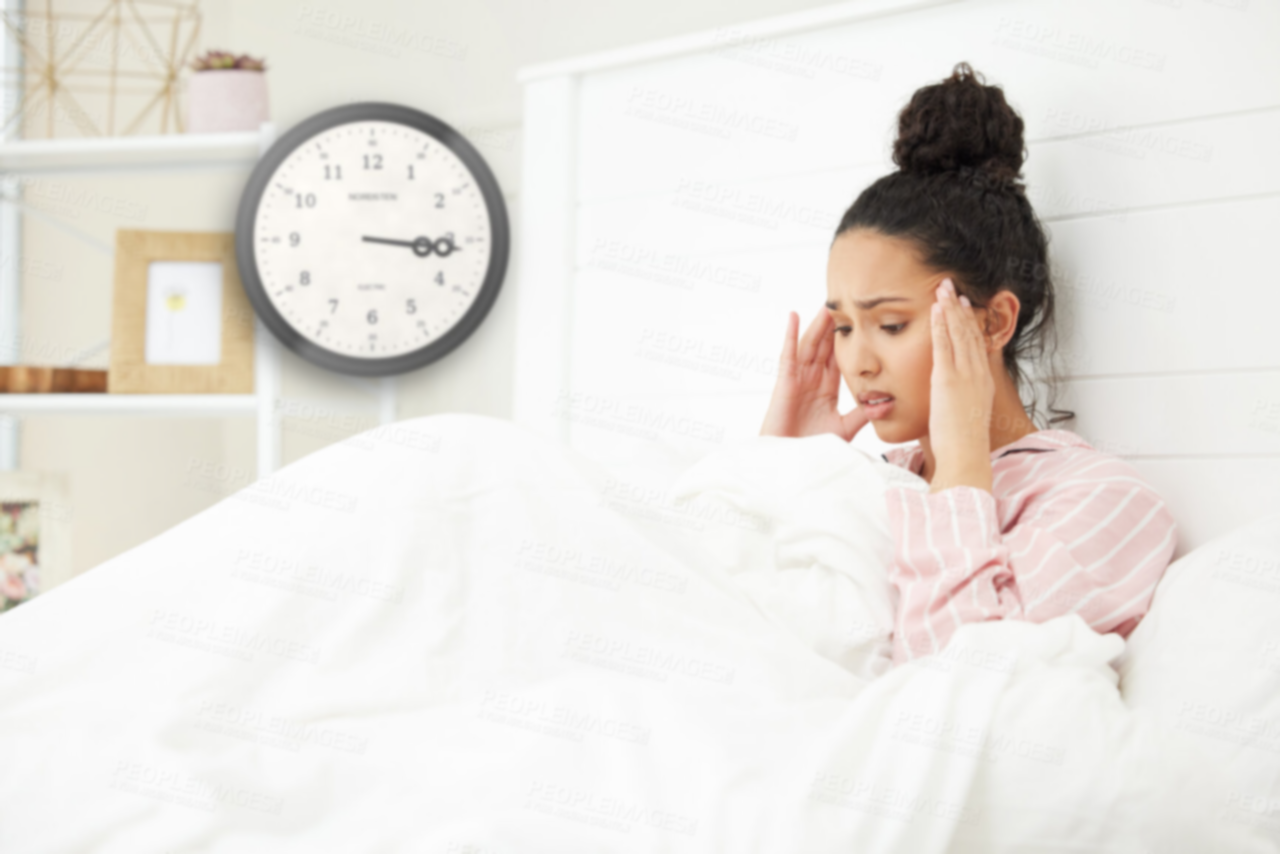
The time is 3:16
